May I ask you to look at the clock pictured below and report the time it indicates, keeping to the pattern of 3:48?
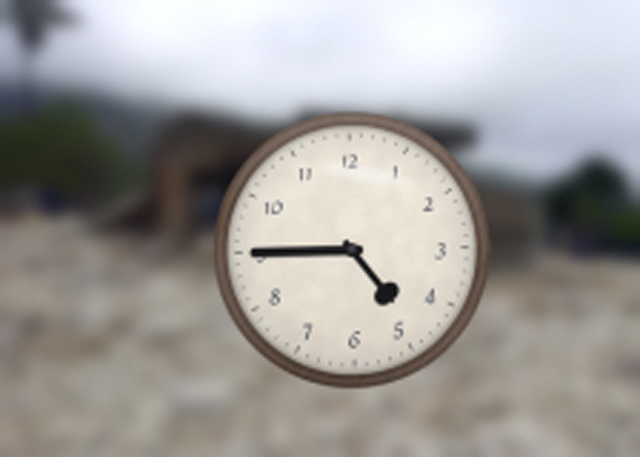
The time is 4:45
